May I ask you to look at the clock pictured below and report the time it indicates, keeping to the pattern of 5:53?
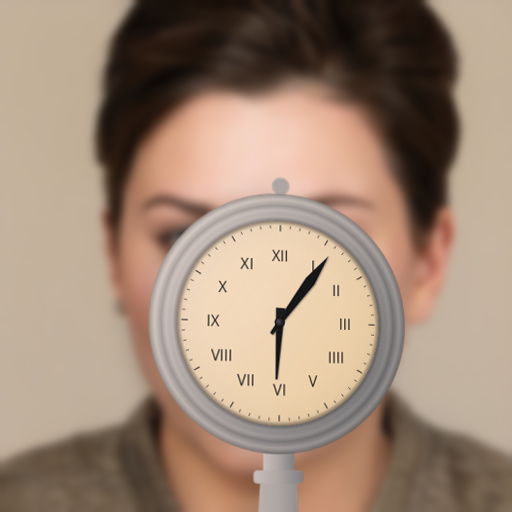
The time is 6:06
